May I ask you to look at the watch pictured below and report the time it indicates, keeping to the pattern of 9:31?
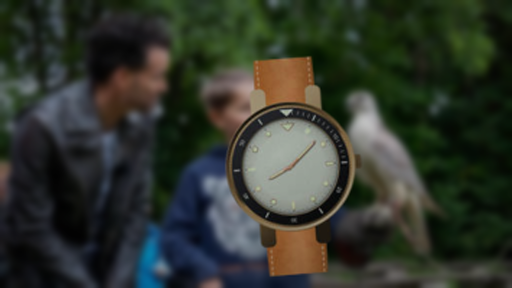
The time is 8:08
